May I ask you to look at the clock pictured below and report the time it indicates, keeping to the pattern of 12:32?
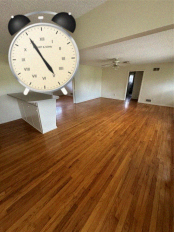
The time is 4:55
